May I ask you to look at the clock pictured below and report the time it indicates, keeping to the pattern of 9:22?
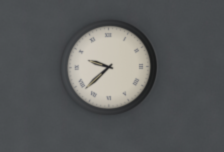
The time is 9:38
